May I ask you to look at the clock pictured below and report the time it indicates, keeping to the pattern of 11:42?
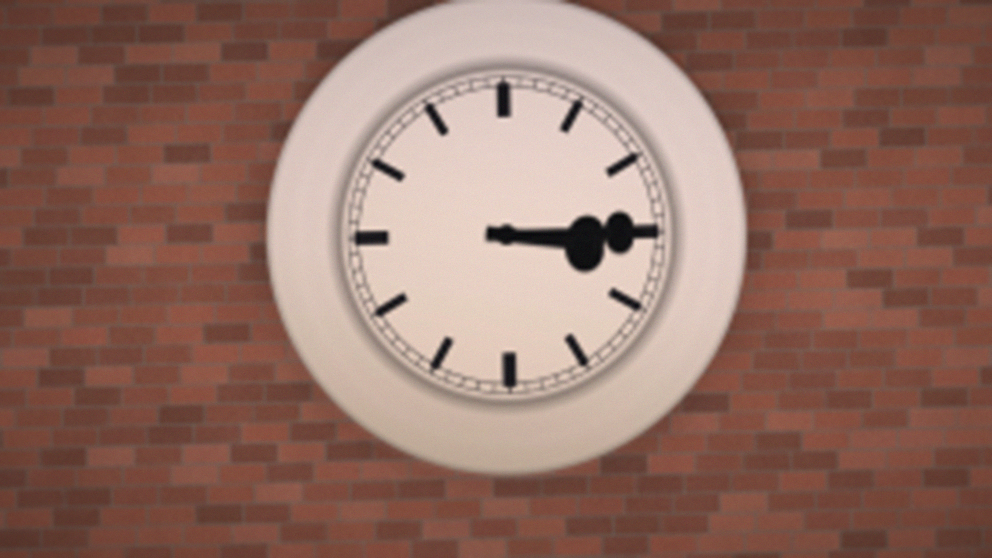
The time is 3:15
